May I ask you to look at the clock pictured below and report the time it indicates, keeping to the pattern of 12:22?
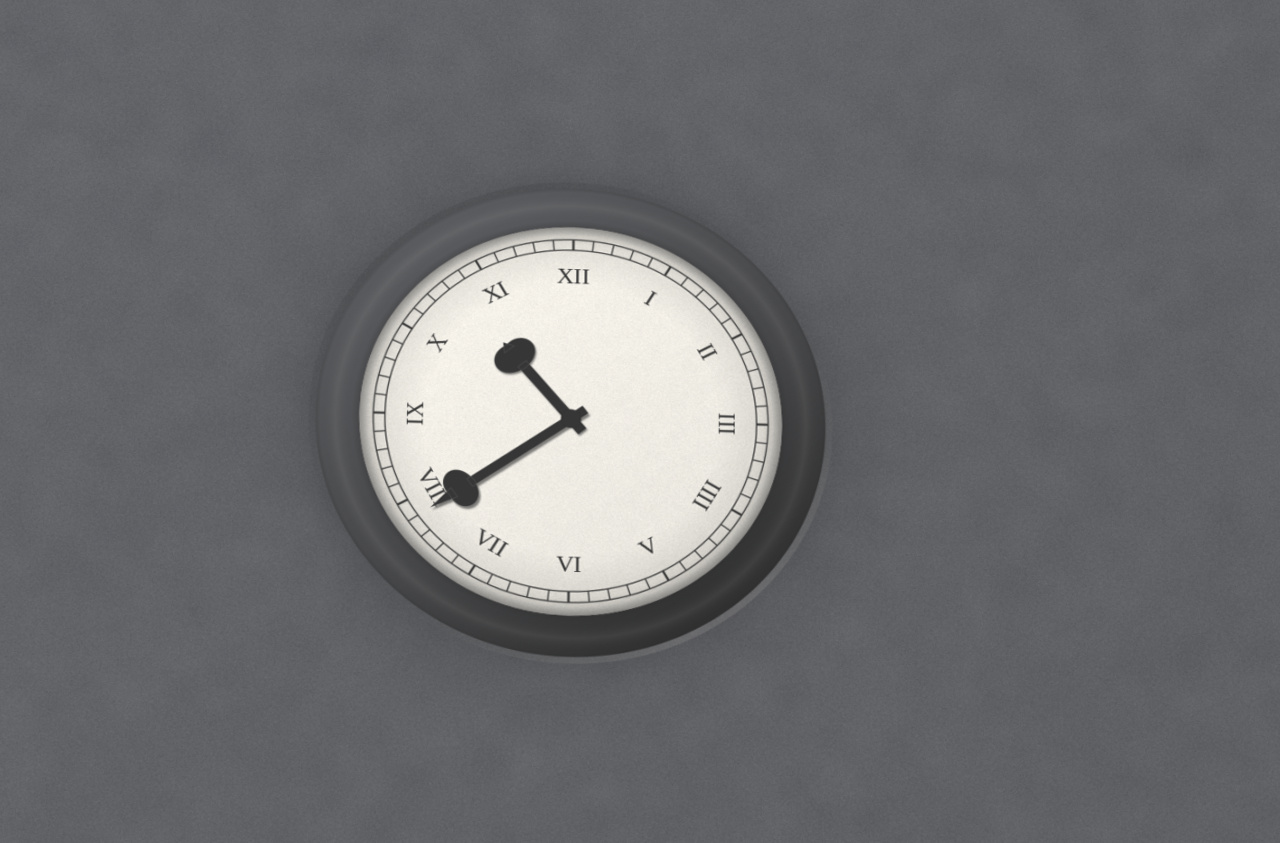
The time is 10:39
